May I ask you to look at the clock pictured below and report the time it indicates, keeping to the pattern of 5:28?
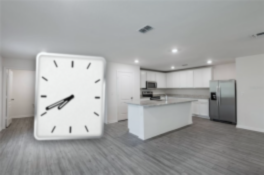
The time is 7:41
